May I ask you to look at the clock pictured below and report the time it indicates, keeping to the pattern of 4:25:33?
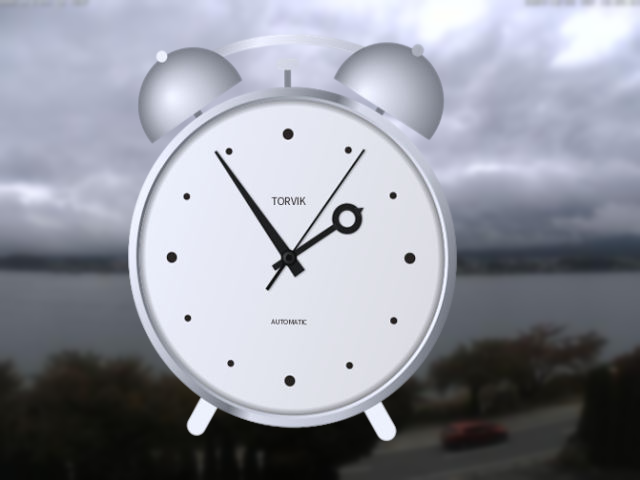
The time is 1:54:06
